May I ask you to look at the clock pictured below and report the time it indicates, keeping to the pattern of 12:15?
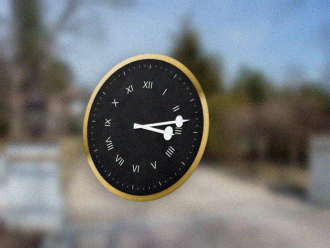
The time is 3:13
